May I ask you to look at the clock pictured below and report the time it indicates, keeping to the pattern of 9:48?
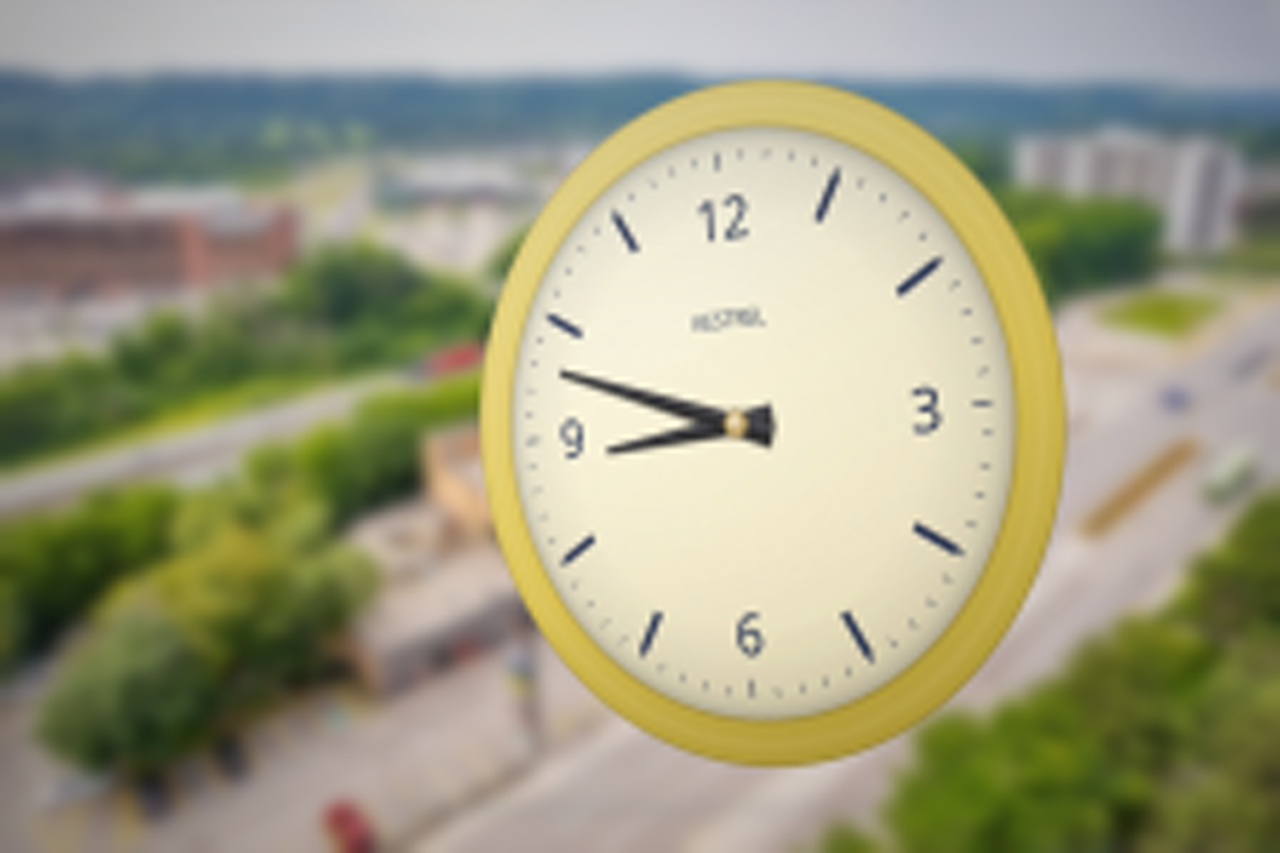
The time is 8:48
